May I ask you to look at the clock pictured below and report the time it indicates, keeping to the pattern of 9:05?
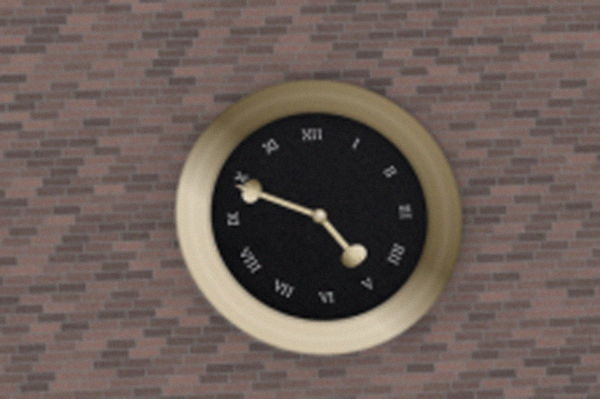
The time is 4:49
